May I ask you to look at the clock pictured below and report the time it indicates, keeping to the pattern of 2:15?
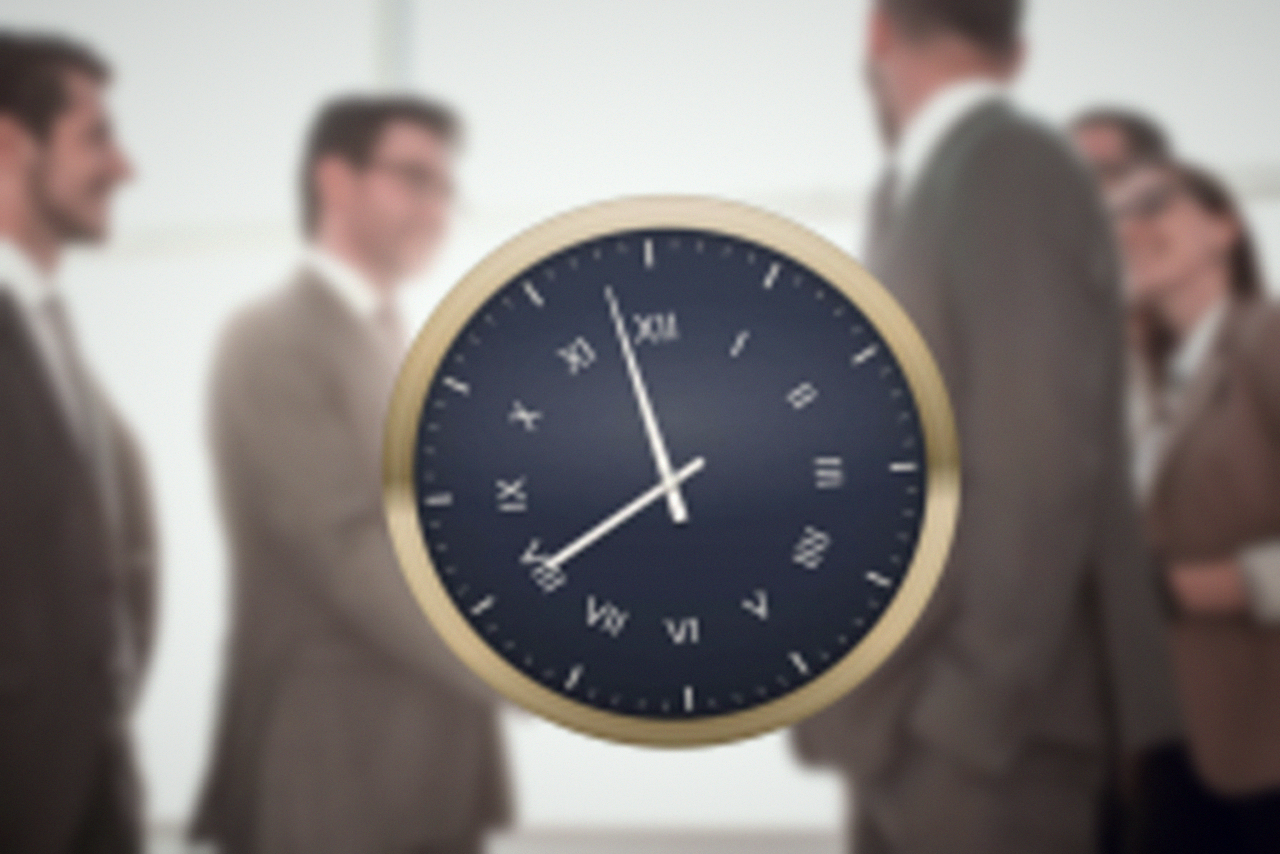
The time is 7:58
